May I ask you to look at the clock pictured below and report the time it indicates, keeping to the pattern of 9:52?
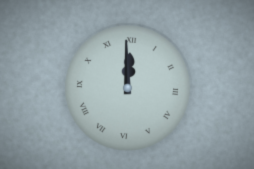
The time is 11:59
